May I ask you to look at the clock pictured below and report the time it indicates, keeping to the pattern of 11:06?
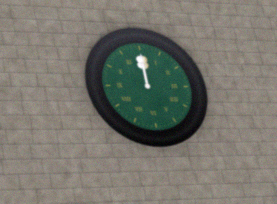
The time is 12:00
